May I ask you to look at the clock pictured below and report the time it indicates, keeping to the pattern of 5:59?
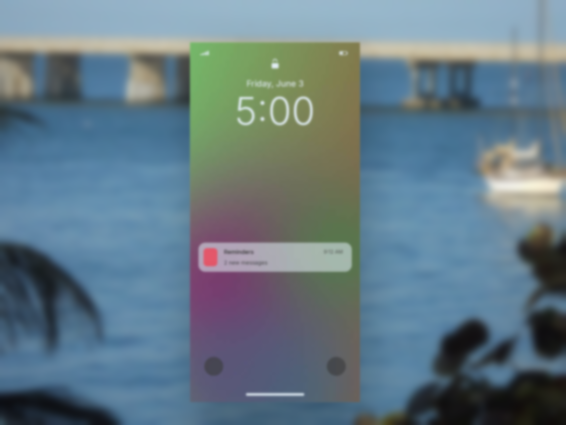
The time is 5:00
